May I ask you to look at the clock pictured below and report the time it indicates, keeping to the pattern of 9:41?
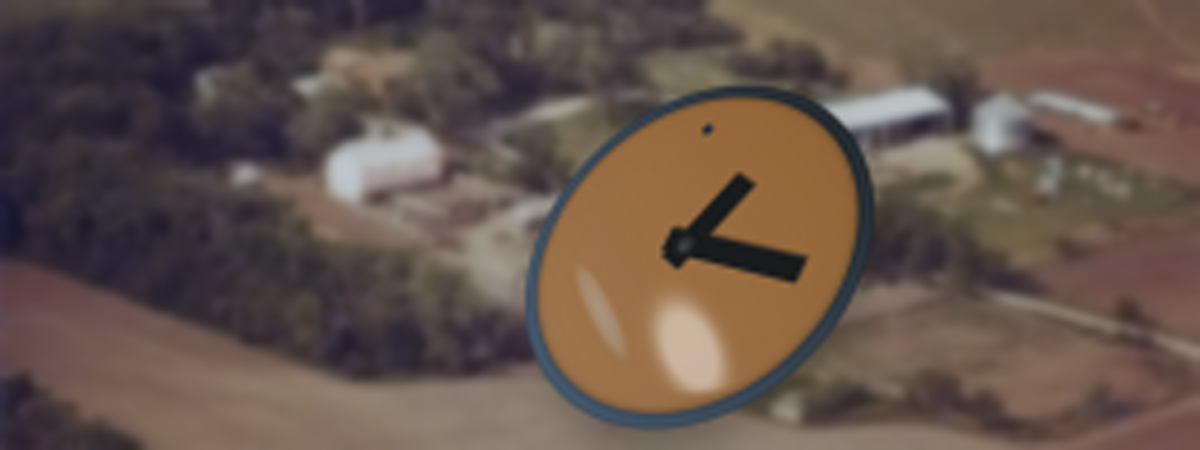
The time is 1:18
